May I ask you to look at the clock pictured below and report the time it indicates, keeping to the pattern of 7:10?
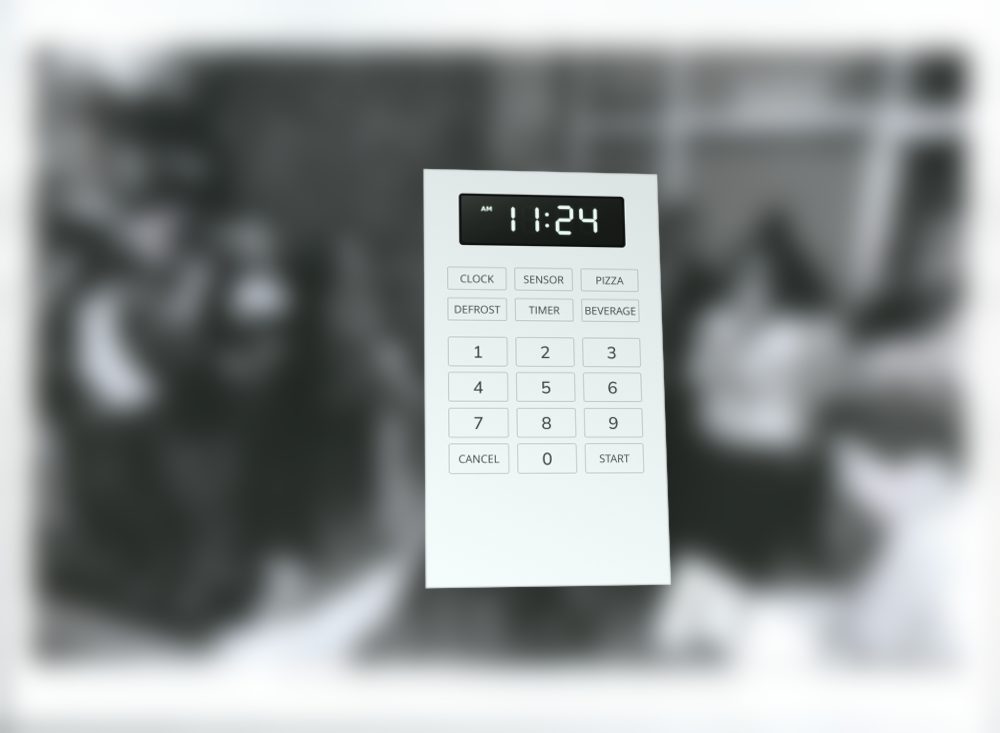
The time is 11:24
